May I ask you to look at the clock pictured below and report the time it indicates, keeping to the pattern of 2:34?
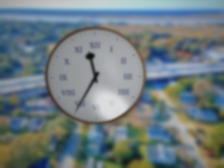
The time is 11:35
